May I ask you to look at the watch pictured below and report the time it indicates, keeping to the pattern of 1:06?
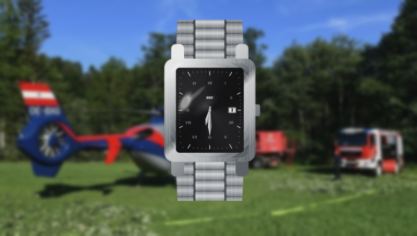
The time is 6:30
